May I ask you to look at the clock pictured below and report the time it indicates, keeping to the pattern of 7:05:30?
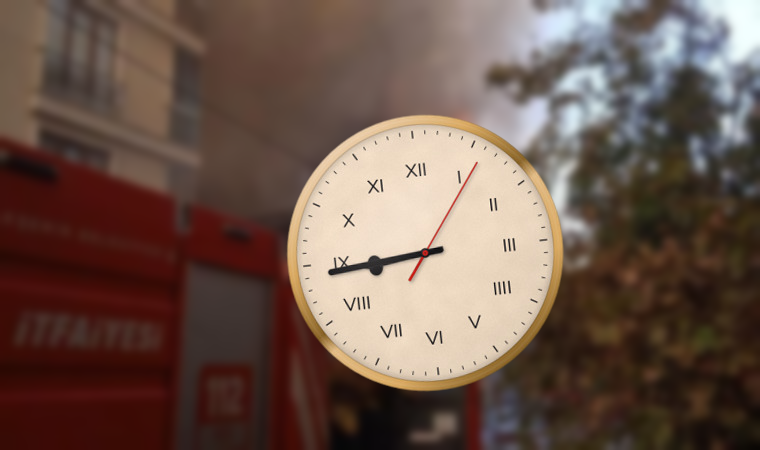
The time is 8:44:06
